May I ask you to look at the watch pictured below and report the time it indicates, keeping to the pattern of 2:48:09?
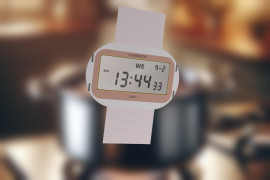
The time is 13:44:33
